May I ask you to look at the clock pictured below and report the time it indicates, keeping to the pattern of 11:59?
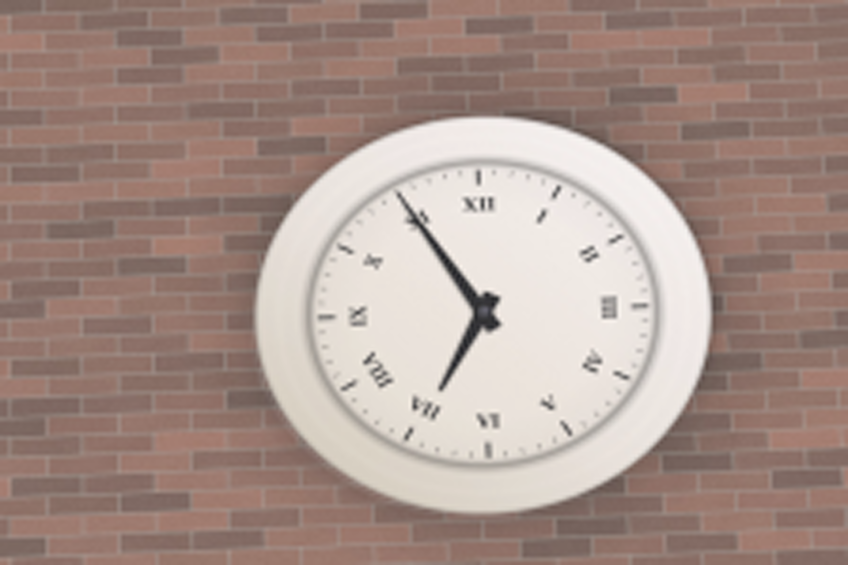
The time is 6:55
